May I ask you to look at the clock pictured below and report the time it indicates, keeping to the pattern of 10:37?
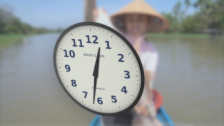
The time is 12:32
